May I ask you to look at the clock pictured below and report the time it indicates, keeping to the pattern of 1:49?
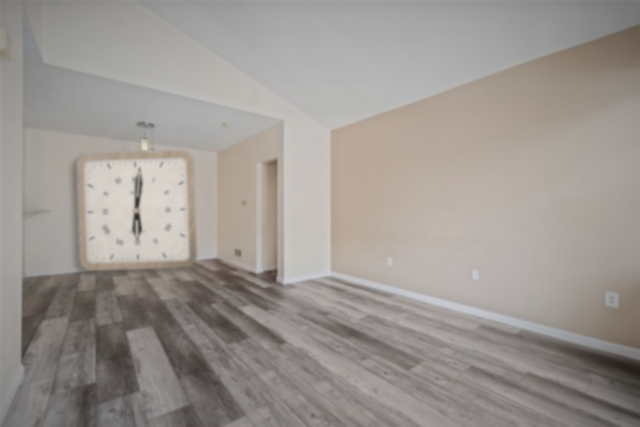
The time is 6:01
